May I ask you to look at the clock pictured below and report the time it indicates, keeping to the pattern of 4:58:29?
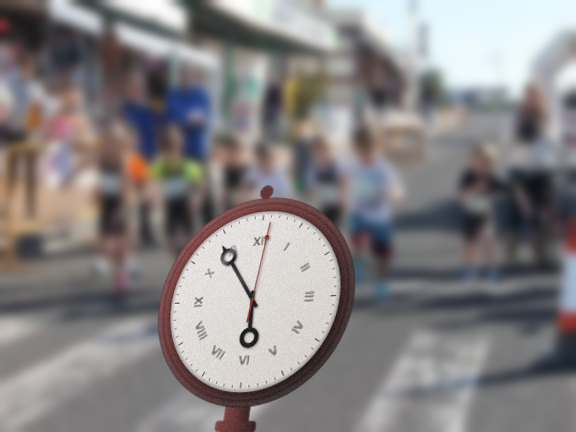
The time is 5:54:01
